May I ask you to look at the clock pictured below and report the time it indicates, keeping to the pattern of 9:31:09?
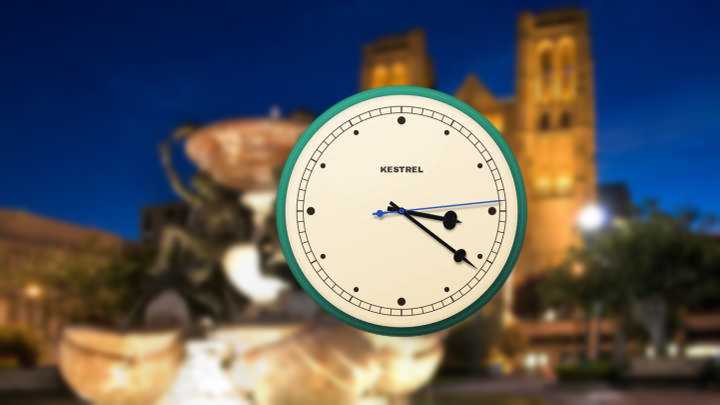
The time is 3:21:14
